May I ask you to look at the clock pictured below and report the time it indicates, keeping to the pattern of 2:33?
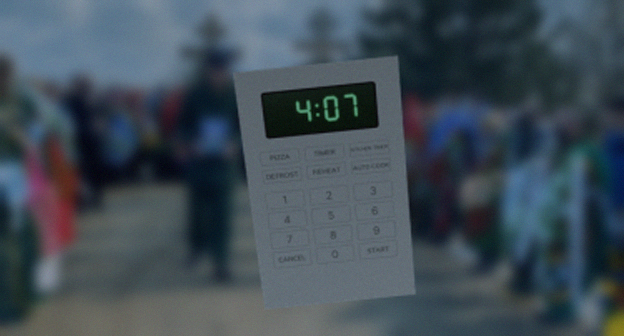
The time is 4:07
